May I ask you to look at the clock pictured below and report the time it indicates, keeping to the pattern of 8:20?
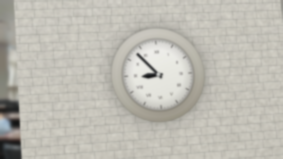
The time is 8:53
